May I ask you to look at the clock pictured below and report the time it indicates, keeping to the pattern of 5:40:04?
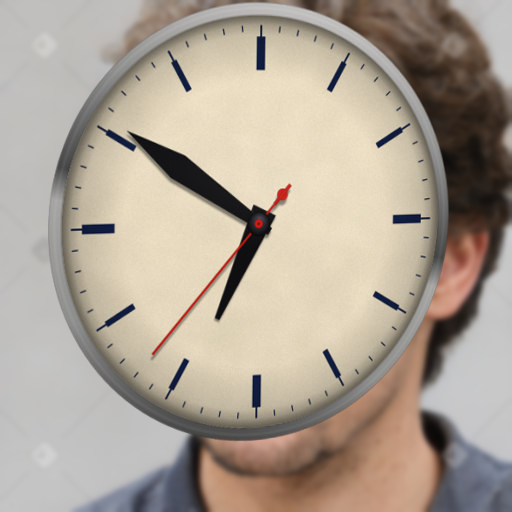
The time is 6:50:37
